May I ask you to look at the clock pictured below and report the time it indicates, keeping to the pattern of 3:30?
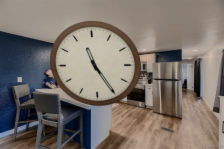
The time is 11:25
